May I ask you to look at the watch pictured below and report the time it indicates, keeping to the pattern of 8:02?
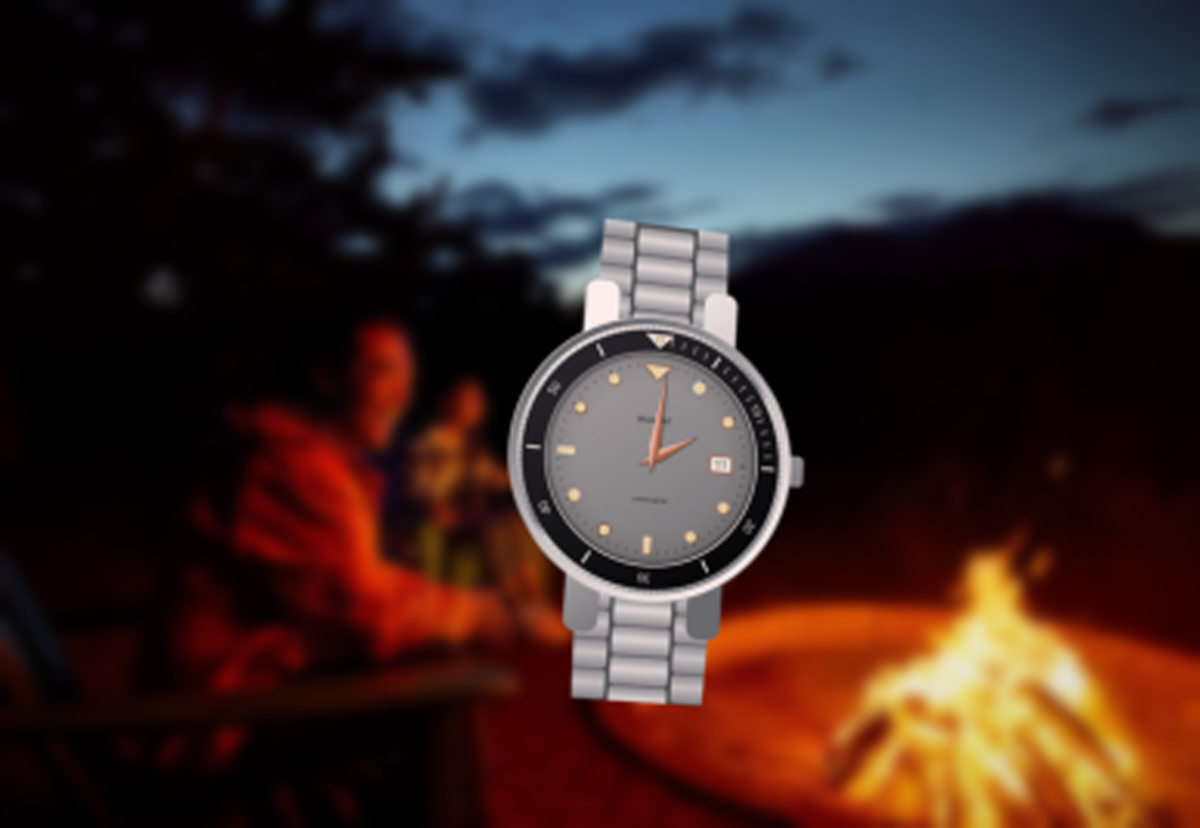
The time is 2:01
